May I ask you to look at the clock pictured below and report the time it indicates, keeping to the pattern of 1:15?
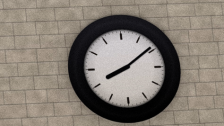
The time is 8:09
